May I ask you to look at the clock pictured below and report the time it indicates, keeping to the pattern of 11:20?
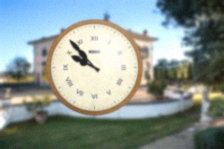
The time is 9:53
